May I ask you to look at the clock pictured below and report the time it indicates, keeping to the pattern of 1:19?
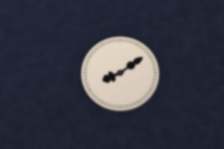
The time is 8:09
